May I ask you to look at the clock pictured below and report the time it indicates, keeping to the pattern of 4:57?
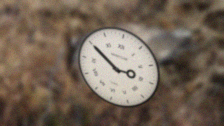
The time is 2:50
